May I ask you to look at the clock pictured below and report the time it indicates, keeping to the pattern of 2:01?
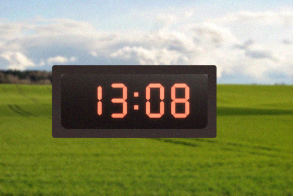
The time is 13:08
